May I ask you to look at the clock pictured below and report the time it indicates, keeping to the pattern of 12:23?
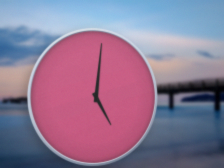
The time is 5:01
